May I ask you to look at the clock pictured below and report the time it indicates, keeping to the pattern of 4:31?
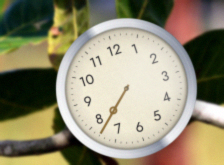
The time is 7:38
